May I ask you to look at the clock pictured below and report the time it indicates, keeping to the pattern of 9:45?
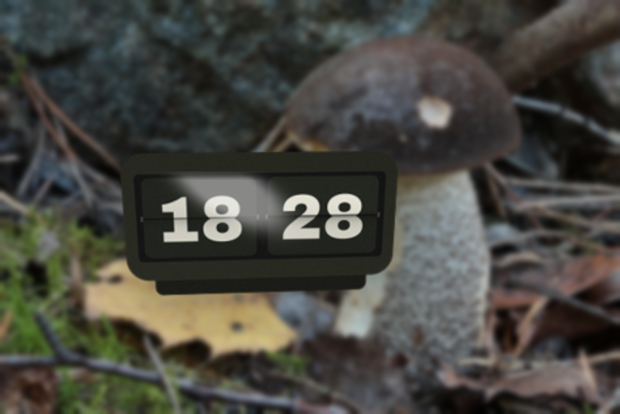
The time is 18:28
